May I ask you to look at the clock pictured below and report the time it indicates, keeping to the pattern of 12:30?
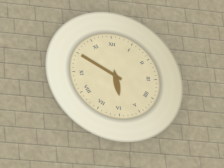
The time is 5:50
